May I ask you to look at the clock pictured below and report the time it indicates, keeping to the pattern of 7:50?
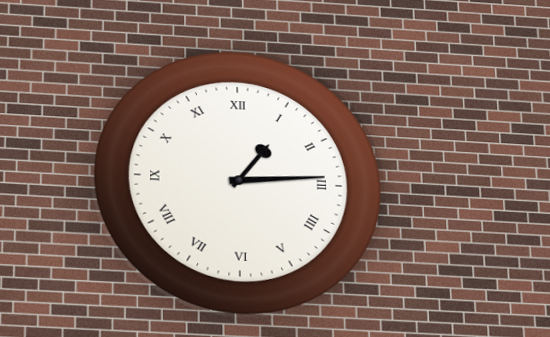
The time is 1:14
